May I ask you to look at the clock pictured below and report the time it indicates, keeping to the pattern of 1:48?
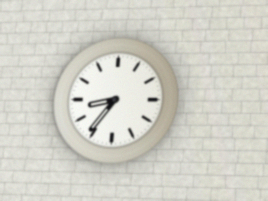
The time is 8:36
